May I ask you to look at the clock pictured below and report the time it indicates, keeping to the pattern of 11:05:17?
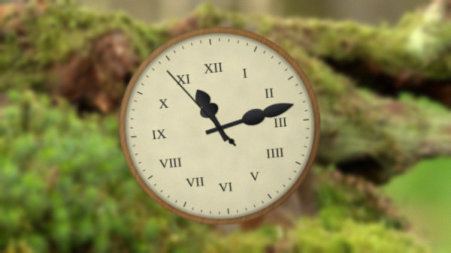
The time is 11:12:54
